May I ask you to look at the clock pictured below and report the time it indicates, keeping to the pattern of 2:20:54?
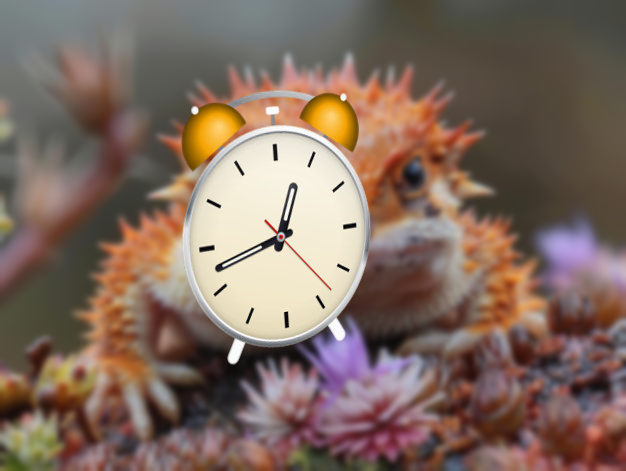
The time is 12:42:23
